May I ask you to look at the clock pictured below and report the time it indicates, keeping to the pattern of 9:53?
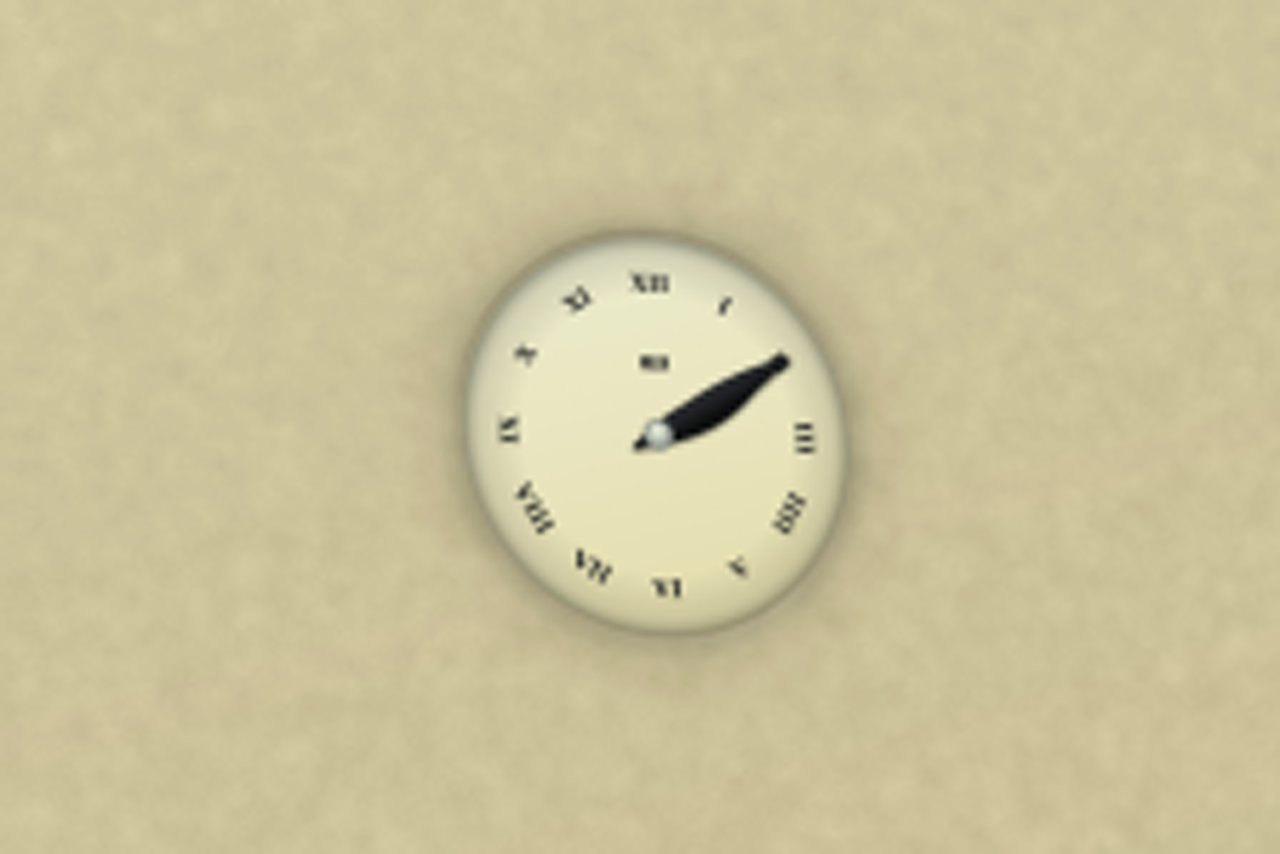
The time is 2:10
